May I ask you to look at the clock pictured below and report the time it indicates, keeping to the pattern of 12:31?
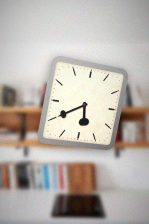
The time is 5:40
